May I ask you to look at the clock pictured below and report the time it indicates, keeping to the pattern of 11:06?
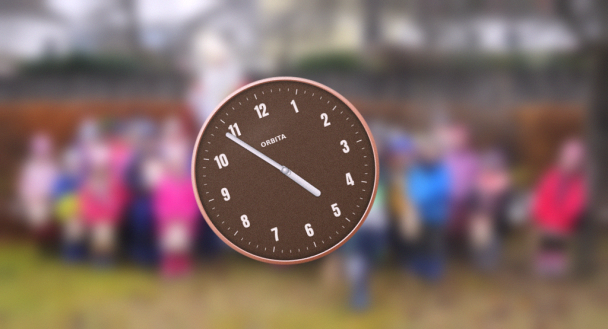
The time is 4:54
